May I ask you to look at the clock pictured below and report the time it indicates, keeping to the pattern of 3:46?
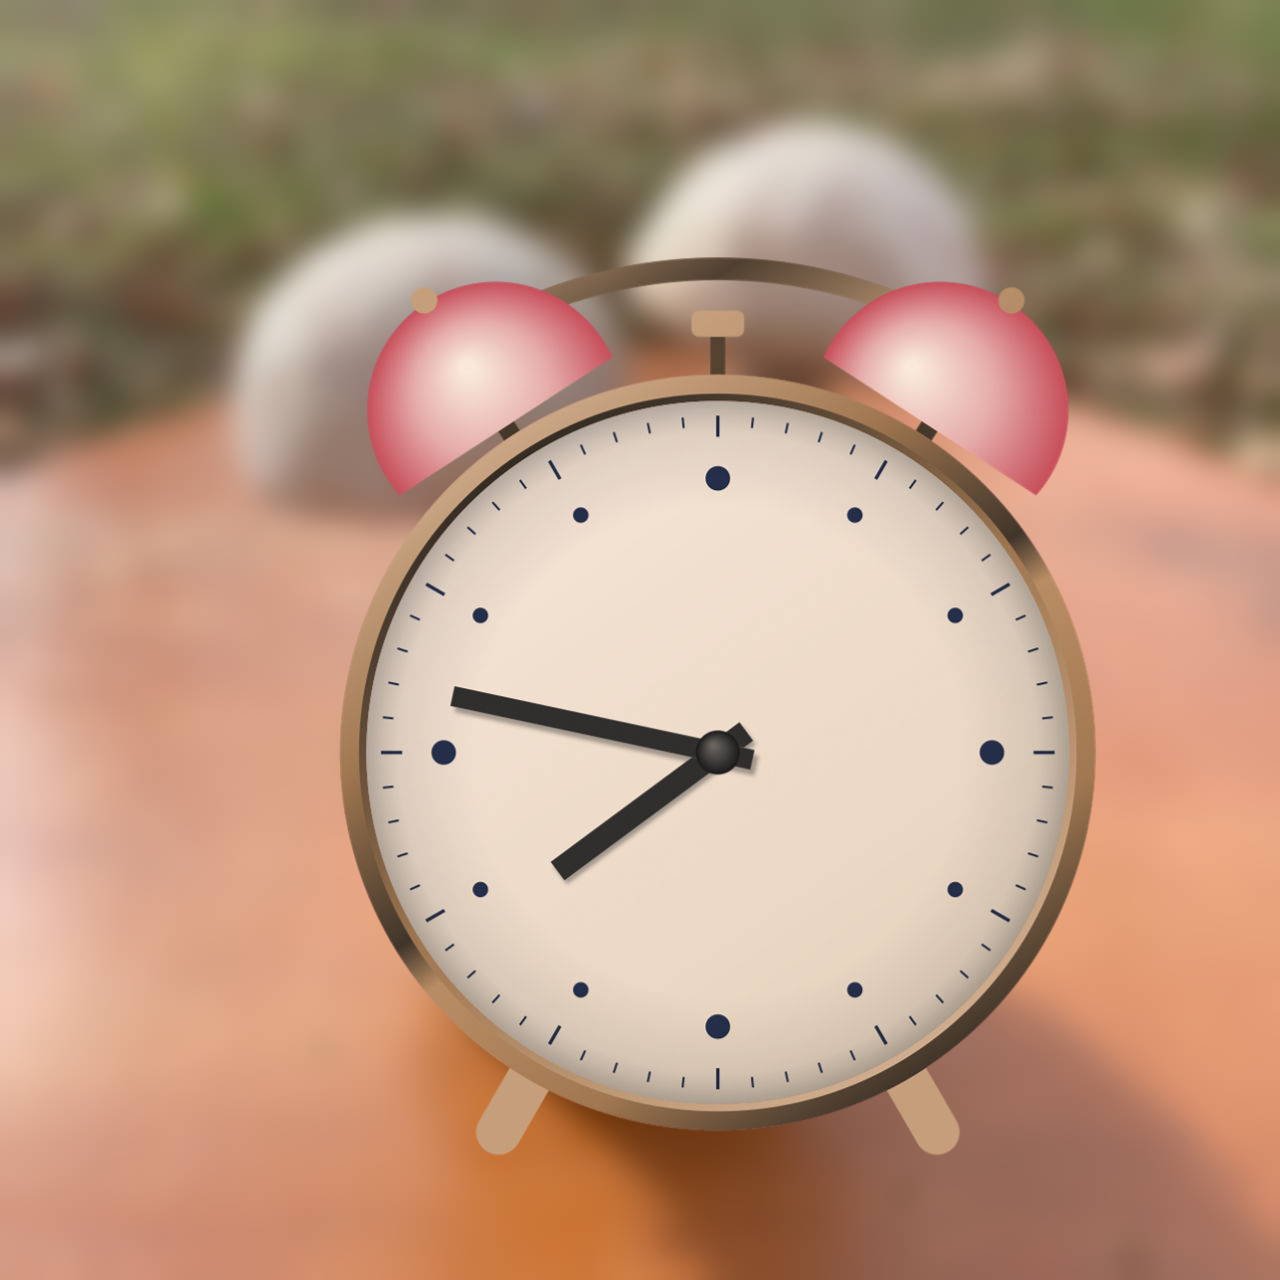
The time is 7:47
